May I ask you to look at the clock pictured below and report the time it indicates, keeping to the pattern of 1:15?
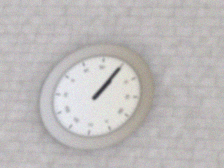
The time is 1:05
